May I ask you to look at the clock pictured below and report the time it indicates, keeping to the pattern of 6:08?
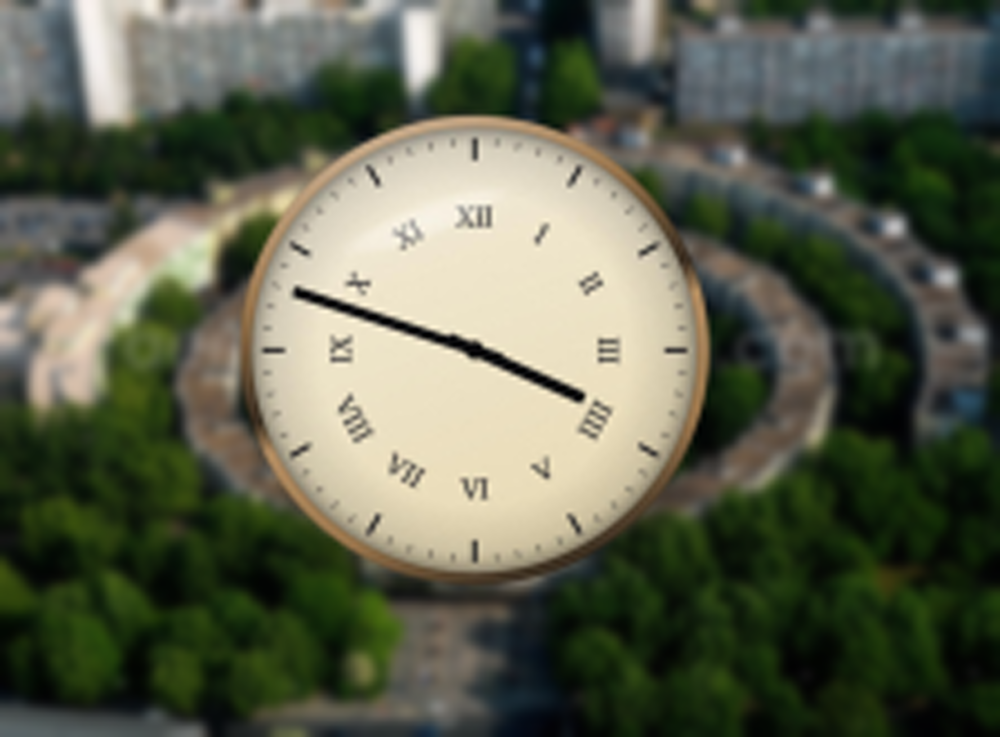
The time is 3:48
